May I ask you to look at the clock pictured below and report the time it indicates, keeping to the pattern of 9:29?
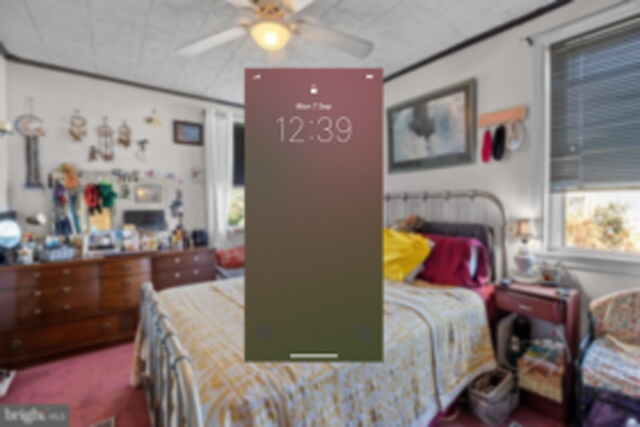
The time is 12:39
